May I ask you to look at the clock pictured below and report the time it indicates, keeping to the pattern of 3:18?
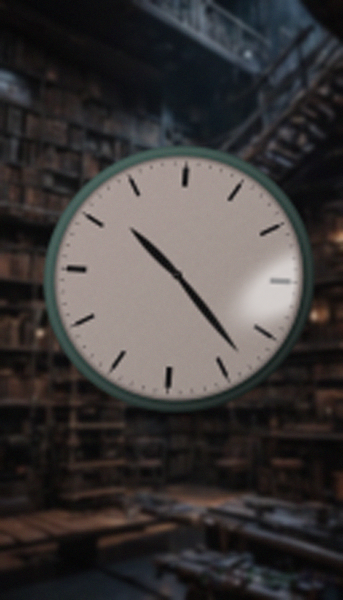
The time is 10:23
